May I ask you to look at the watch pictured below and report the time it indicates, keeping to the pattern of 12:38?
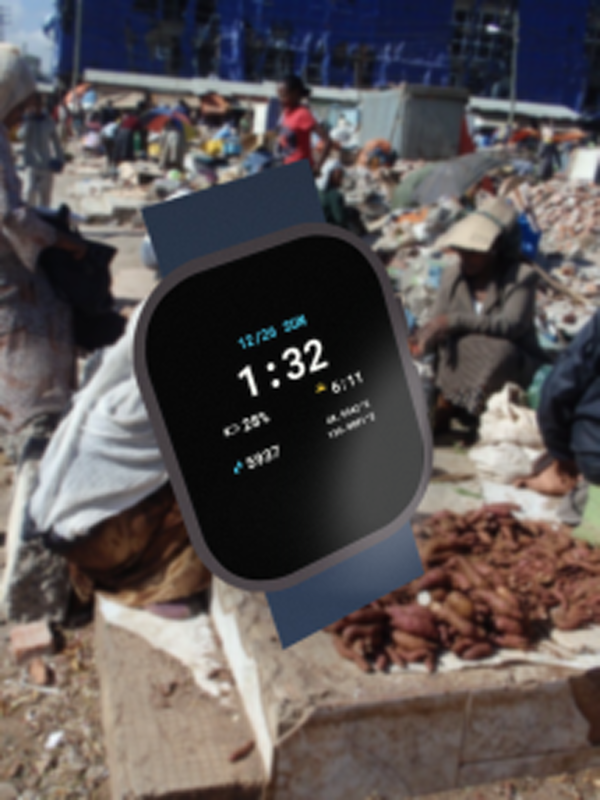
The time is 1:32
